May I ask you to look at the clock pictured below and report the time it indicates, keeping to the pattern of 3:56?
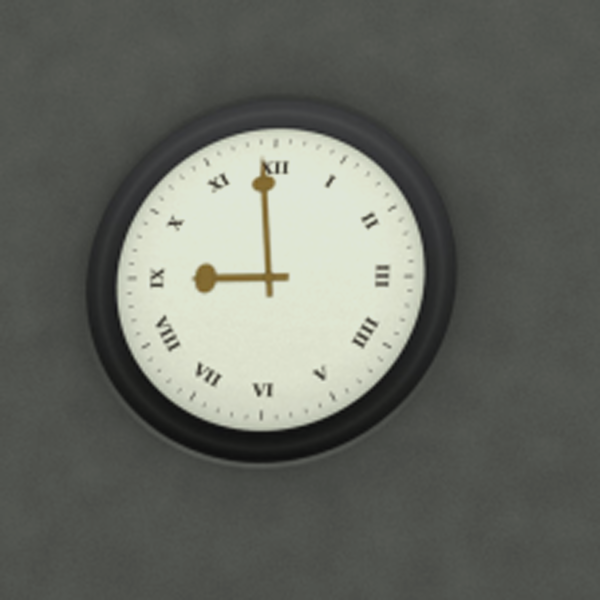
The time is 8:59
